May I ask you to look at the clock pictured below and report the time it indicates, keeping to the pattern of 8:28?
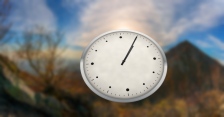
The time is 1:05
